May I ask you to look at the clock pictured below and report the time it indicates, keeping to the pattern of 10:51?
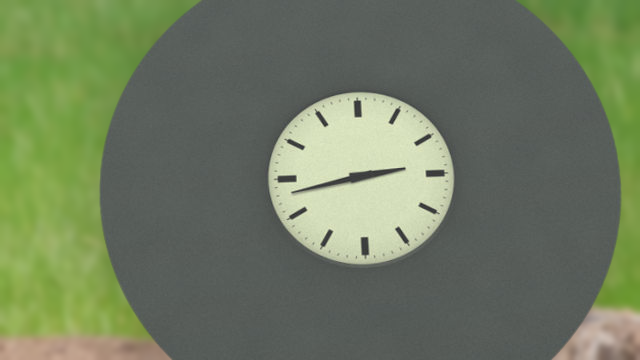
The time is 2:43
